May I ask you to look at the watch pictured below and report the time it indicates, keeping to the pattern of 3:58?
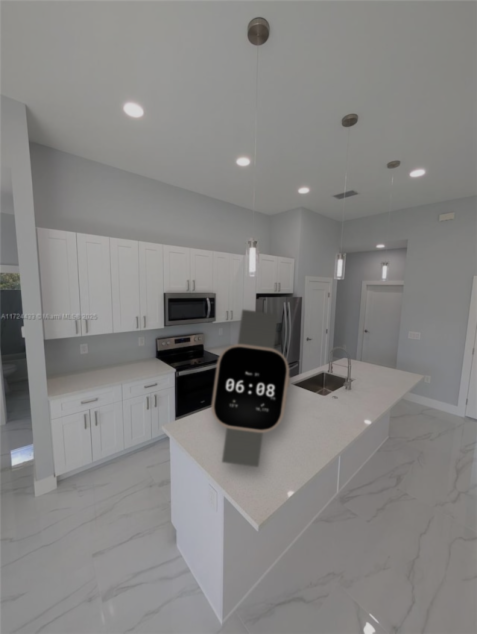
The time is 6:08
